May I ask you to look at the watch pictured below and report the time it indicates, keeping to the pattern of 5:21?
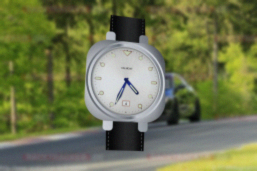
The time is 4:34
